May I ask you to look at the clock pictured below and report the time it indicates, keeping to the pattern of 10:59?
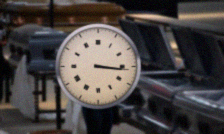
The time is 3:16
